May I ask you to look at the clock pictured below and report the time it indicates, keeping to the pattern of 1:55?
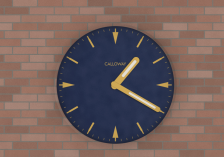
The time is 1:20
